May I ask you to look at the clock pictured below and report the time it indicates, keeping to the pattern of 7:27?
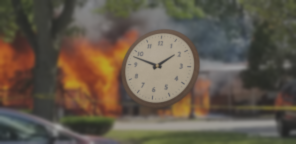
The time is 1:48
